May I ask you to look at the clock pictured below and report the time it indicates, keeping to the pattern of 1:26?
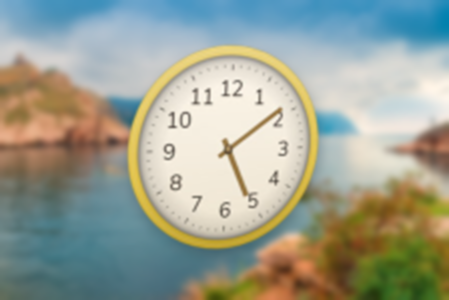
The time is 5:09
